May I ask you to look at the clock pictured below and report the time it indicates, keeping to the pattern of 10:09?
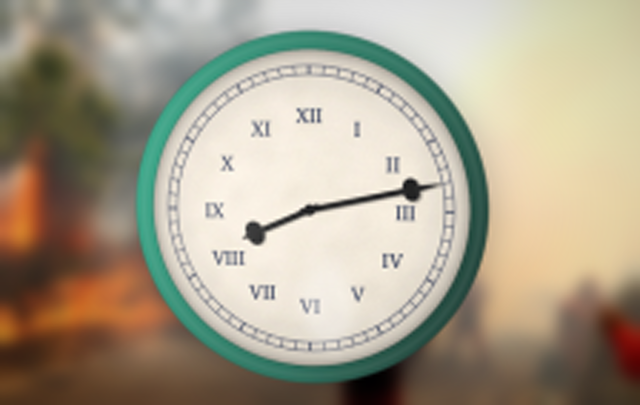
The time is 8:13
